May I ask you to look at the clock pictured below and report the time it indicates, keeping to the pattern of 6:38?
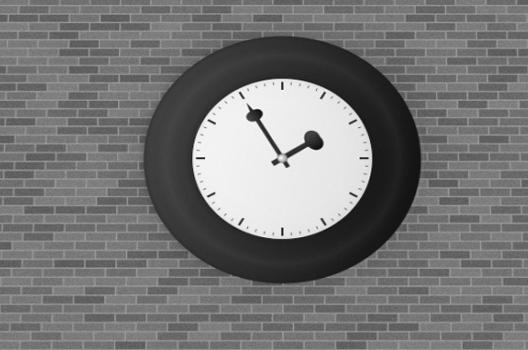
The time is 1:55
